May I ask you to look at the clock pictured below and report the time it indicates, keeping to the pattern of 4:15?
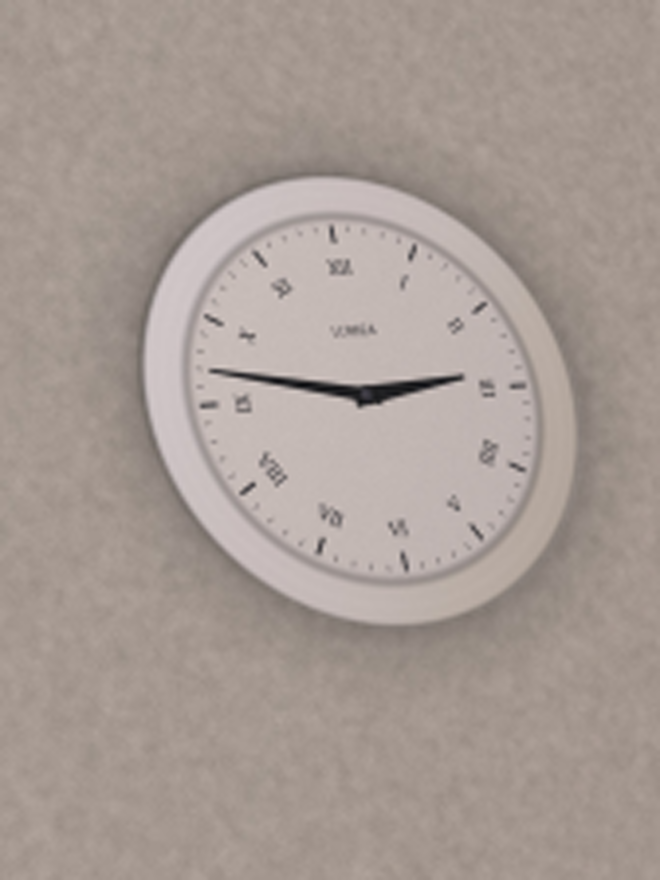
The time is 2:47
